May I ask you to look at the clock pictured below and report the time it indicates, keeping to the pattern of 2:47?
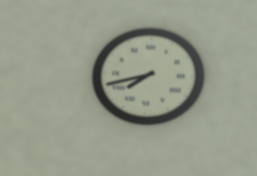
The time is 7:42
